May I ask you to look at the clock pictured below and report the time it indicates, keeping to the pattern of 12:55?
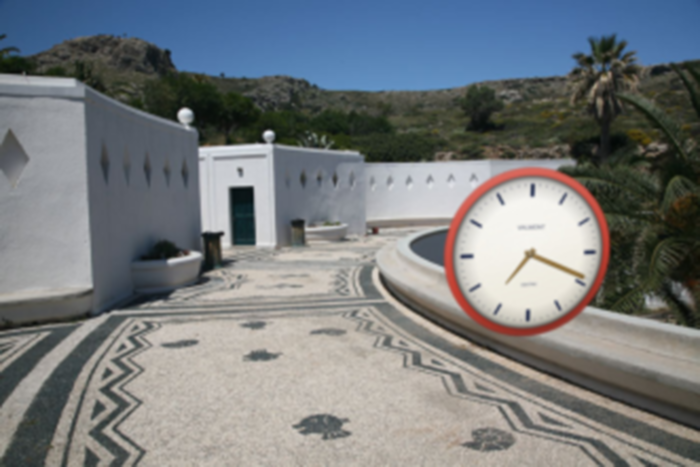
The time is 7:19
